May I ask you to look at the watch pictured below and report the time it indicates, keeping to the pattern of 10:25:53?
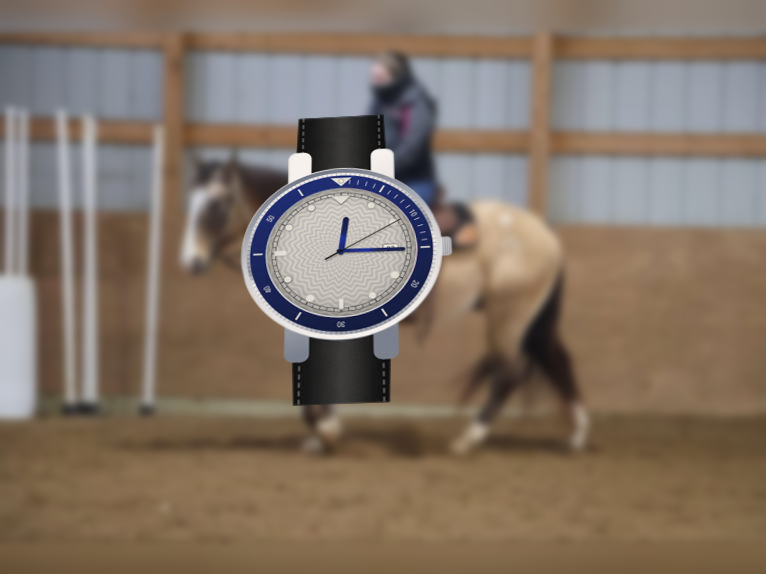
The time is 12:15:10
